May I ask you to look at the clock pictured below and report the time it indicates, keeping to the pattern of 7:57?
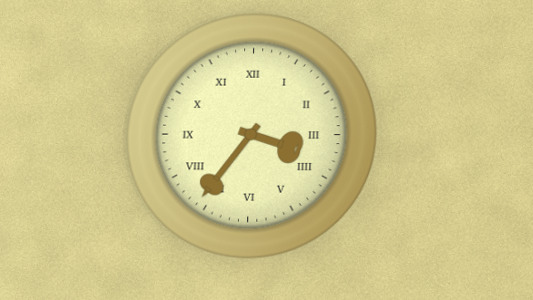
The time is 3:36
